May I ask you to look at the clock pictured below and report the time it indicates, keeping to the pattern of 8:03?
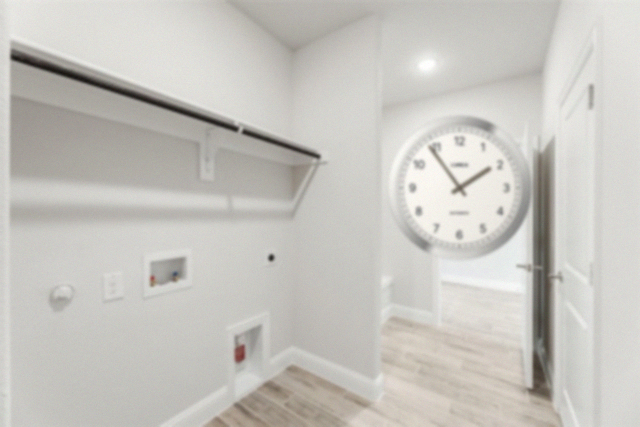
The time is 1:54
